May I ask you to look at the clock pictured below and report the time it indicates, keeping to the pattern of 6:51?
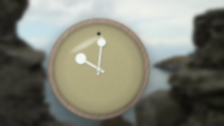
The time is 10:01
